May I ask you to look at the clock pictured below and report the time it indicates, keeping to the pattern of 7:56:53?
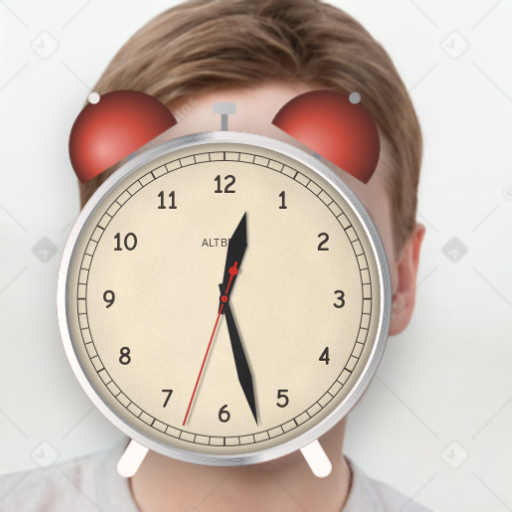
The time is 12:27:33
